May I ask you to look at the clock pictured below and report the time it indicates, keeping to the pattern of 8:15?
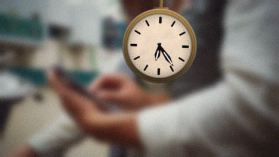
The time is 6:24
